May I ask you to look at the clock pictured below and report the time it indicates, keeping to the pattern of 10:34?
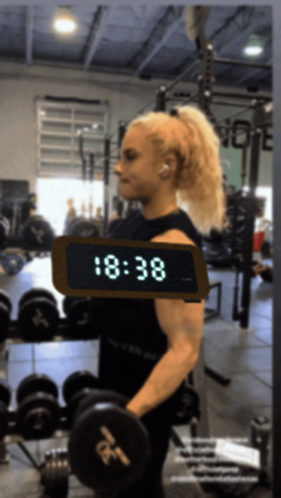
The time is 18:38
